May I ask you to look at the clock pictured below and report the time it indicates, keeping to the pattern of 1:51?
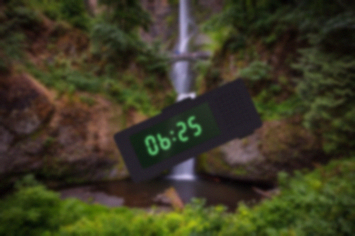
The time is 6:25
